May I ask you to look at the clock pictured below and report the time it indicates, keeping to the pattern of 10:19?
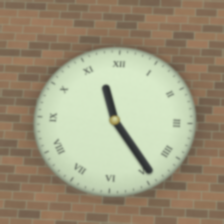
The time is 11:24
